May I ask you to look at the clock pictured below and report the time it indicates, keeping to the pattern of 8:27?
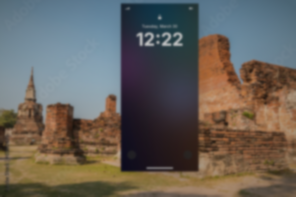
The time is 12:22
